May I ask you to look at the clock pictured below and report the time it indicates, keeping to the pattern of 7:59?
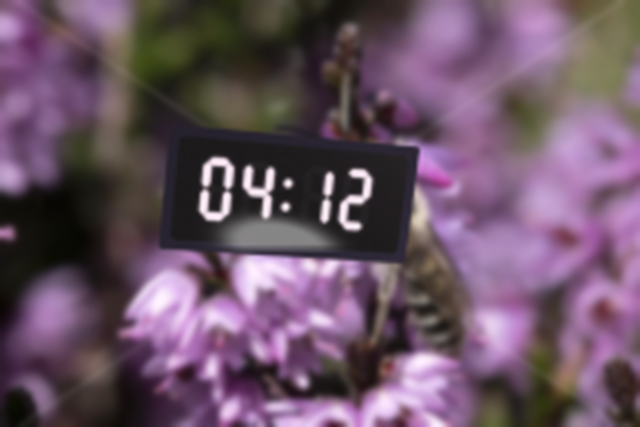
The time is 4:12
